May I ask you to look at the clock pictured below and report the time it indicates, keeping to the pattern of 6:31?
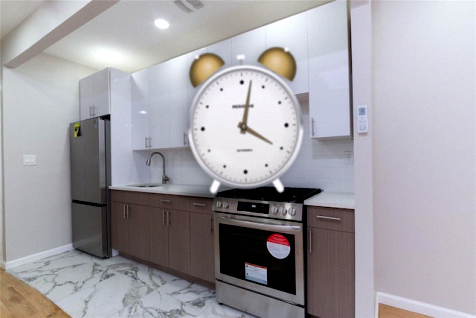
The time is 4:02
